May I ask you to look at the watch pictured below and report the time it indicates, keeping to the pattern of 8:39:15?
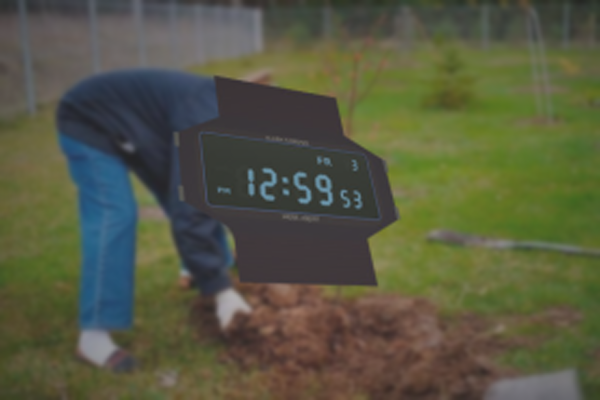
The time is 12:59:53
